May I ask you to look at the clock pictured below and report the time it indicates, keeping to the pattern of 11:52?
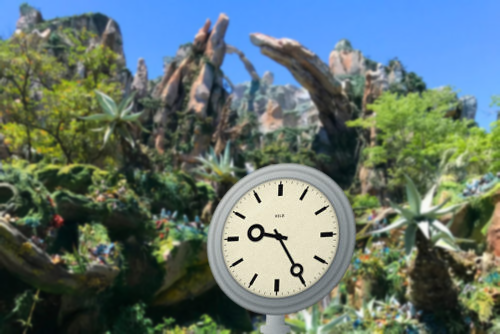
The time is 9:25
